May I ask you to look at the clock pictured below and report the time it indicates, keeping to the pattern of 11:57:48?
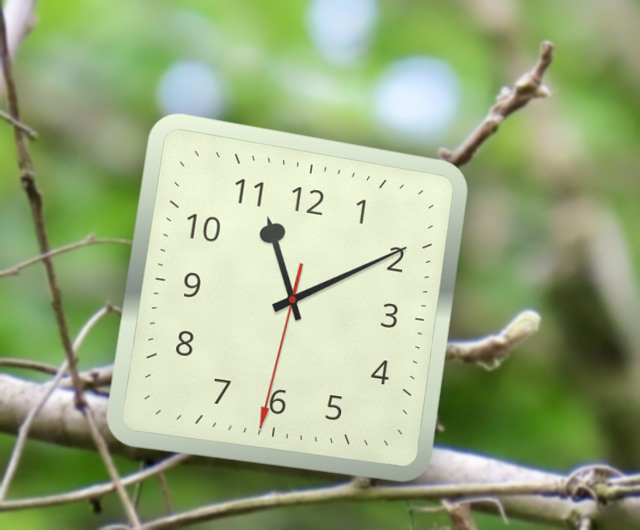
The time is 11:09:31
